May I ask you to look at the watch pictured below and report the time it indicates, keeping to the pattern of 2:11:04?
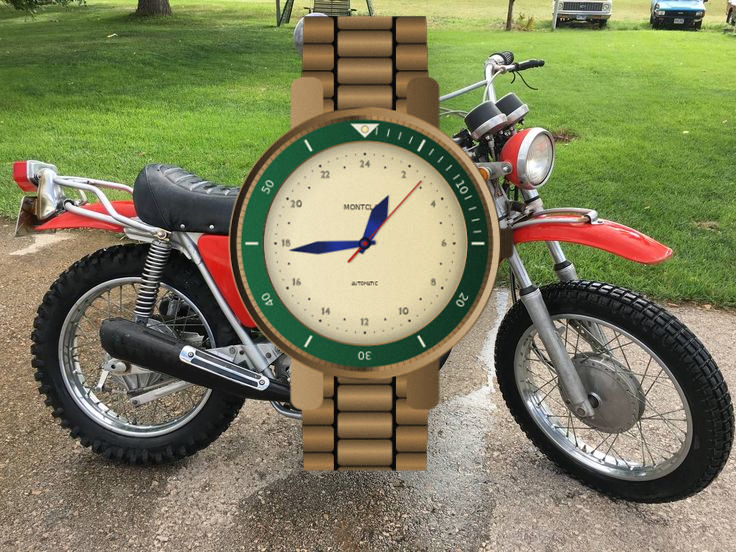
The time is 1:44:07
